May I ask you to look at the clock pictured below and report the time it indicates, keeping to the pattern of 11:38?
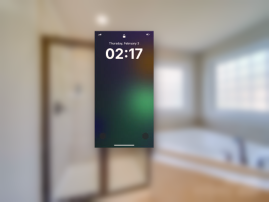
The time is 2:17
